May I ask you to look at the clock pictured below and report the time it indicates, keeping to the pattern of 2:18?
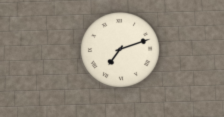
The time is 7:12
